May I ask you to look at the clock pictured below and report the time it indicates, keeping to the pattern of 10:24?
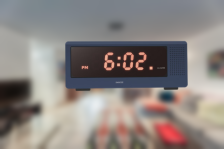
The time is 6:02
